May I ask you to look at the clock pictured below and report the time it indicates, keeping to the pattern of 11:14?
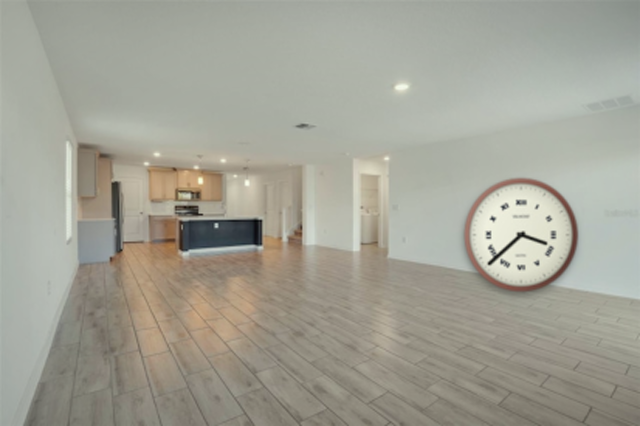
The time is 3:38
